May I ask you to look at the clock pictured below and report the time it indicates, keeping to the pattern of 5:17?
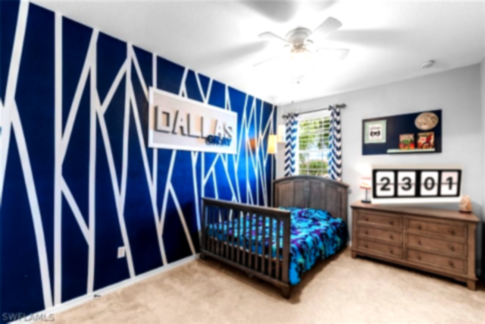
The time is 23:01
